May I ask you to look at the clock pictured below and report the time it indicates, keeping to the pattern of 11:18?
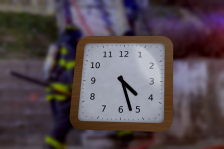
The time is 4:27
